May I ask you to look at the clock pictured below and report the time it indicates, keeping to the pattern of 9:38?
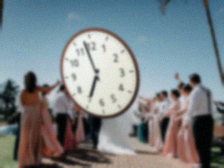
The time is 6:58
